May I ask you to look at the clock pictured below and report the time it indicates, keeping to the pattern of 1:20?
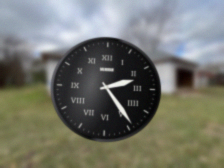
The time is 2:24
